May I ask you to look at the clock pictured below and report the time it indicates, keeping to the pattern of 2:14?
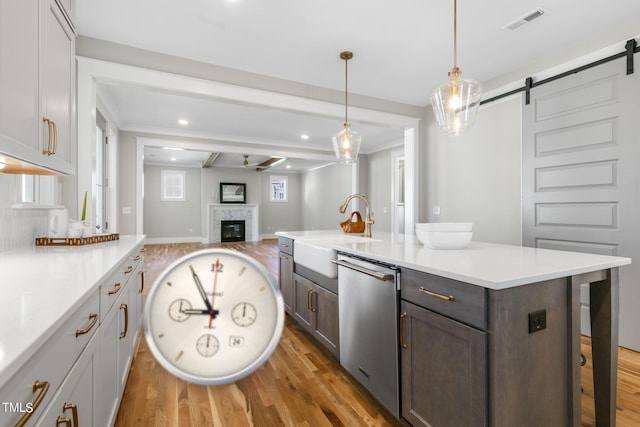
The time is 8:55
